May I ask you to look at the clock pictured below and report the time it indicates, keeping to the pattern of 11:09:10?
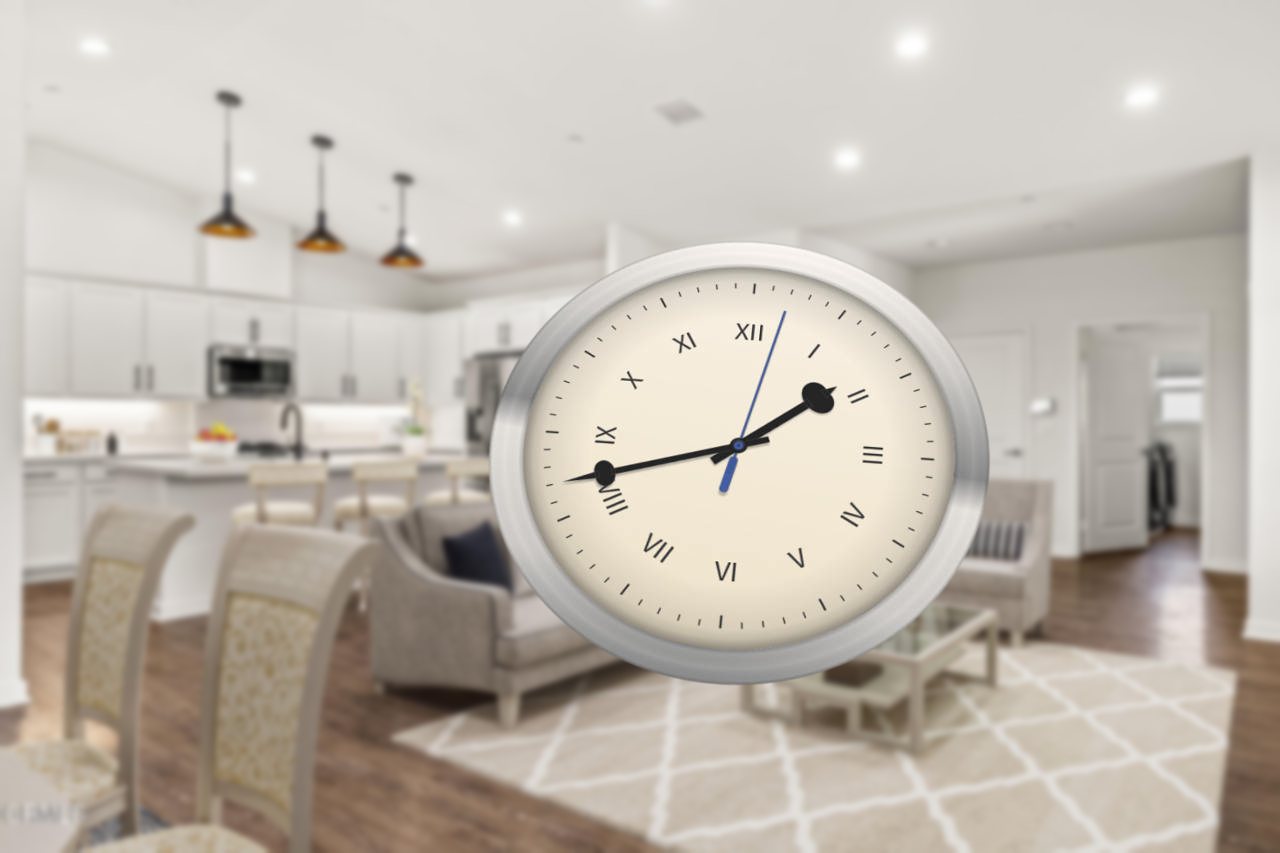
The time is 1:42:02
